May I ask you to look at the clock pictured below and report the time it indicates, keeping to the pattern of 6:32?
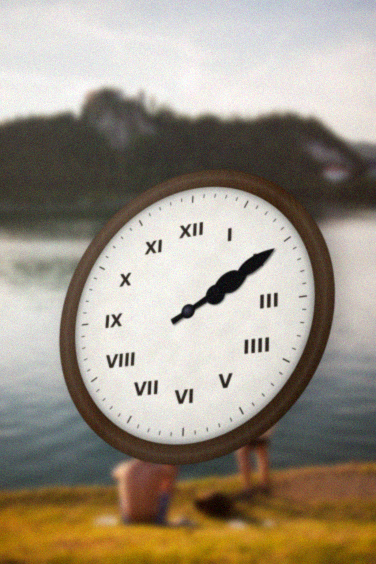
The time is 2:10
